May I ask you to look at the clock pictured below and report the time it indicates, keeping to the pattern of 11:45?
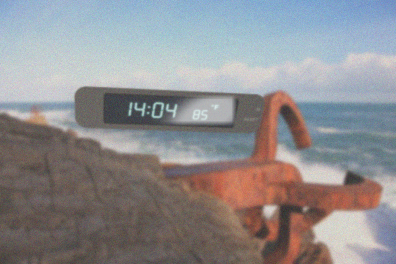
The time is 14:04
